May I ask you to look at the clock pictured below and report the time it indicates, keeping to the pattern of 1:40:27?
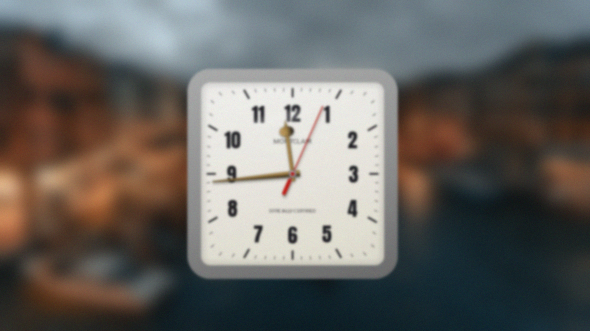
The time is 11:44:04
